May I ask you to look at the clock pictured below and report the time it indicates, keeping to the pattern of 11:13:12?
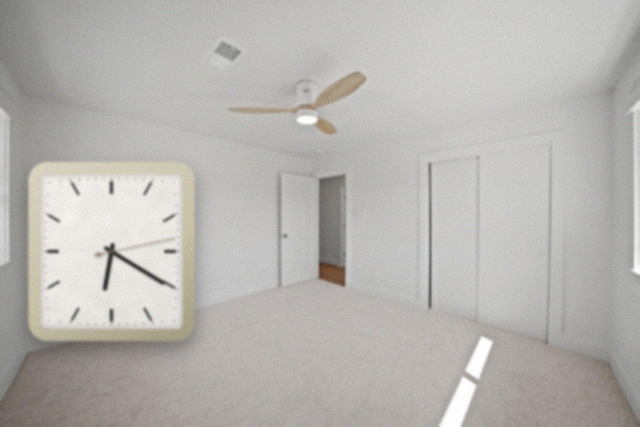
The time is 6:20:13
